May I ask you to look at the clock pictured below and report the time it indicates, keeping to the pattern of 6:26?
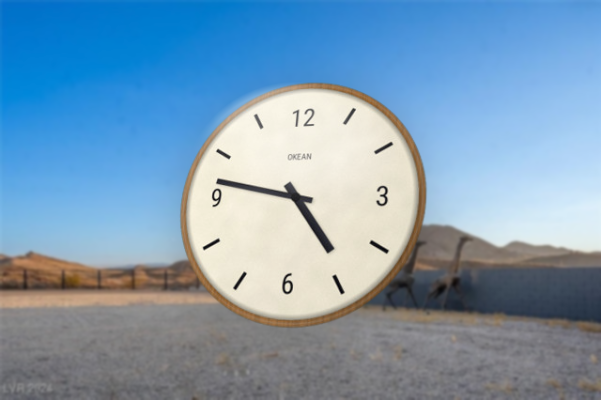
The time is 4:47
